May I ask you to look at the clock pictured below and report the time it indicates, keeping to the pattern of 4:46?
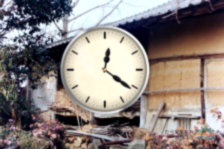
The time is 12:21
